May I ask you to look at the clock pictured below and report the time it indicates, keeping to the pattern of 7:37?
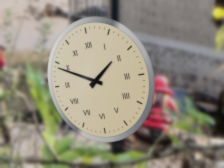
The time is 1:49
